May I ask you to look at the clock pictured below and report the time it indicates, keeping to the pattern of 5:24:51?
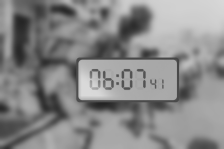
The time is 6:07:41
